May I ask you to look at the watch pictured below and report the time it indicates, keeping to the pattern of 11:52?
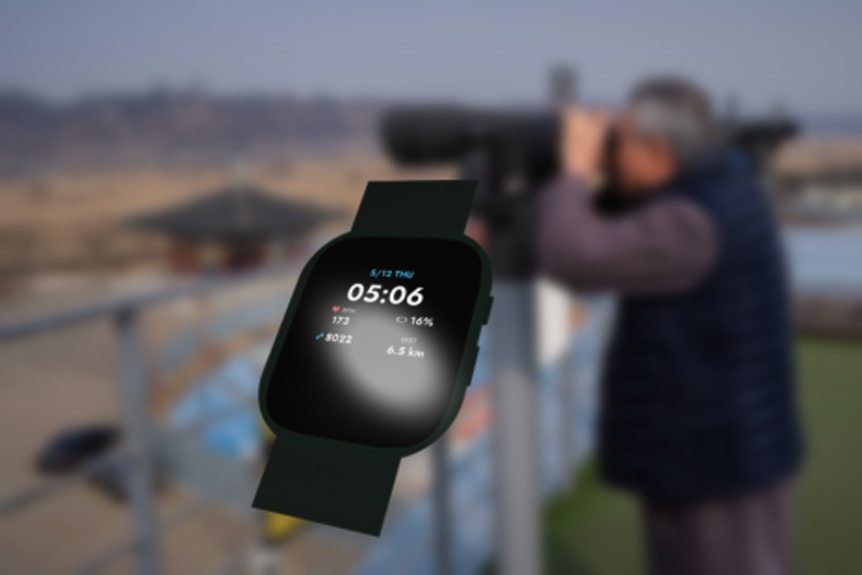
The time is 5:06
